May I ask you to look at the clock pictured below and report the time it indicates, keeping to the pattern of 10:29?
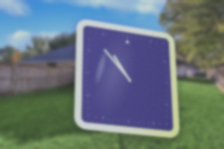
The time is 10:53
